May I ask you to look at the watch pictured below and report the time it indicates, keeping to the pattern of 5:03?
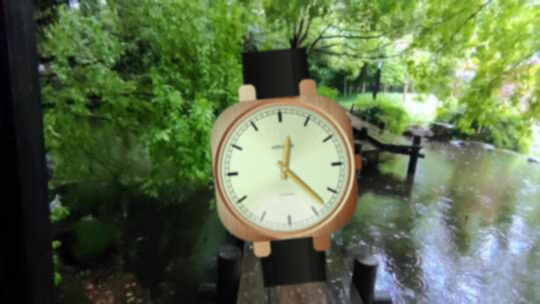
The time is 12:23
